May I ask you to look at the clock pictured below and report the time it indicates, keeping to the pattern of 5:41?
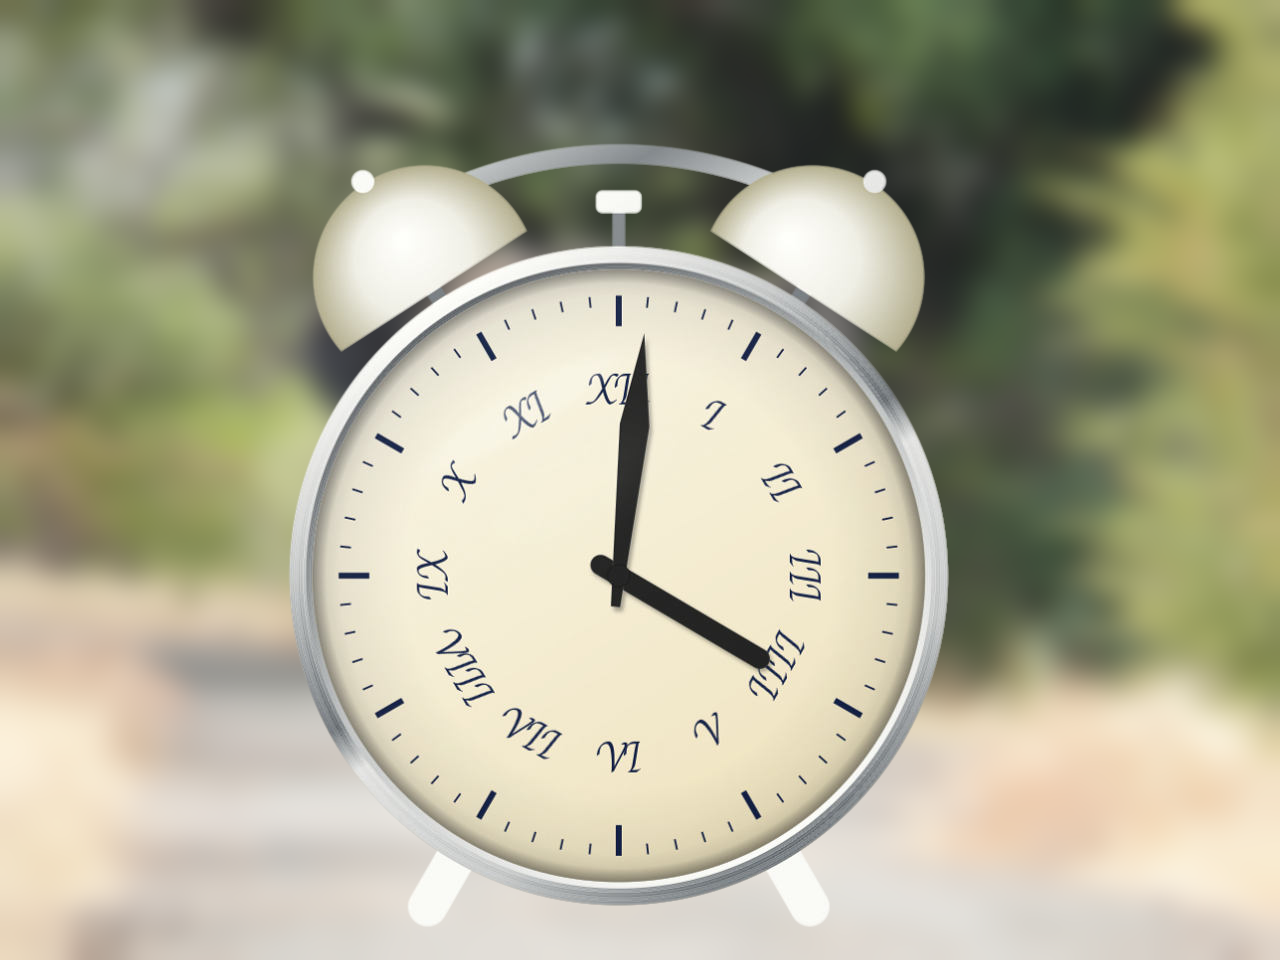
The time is 4:01
